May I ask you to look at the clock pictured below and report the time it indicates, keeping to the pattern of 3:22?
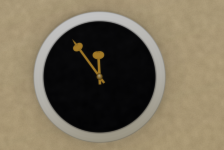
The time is 11:54
